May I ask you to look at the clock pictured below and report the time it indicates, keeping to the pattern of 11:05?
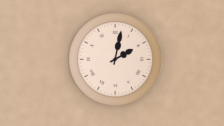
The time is 2:02
